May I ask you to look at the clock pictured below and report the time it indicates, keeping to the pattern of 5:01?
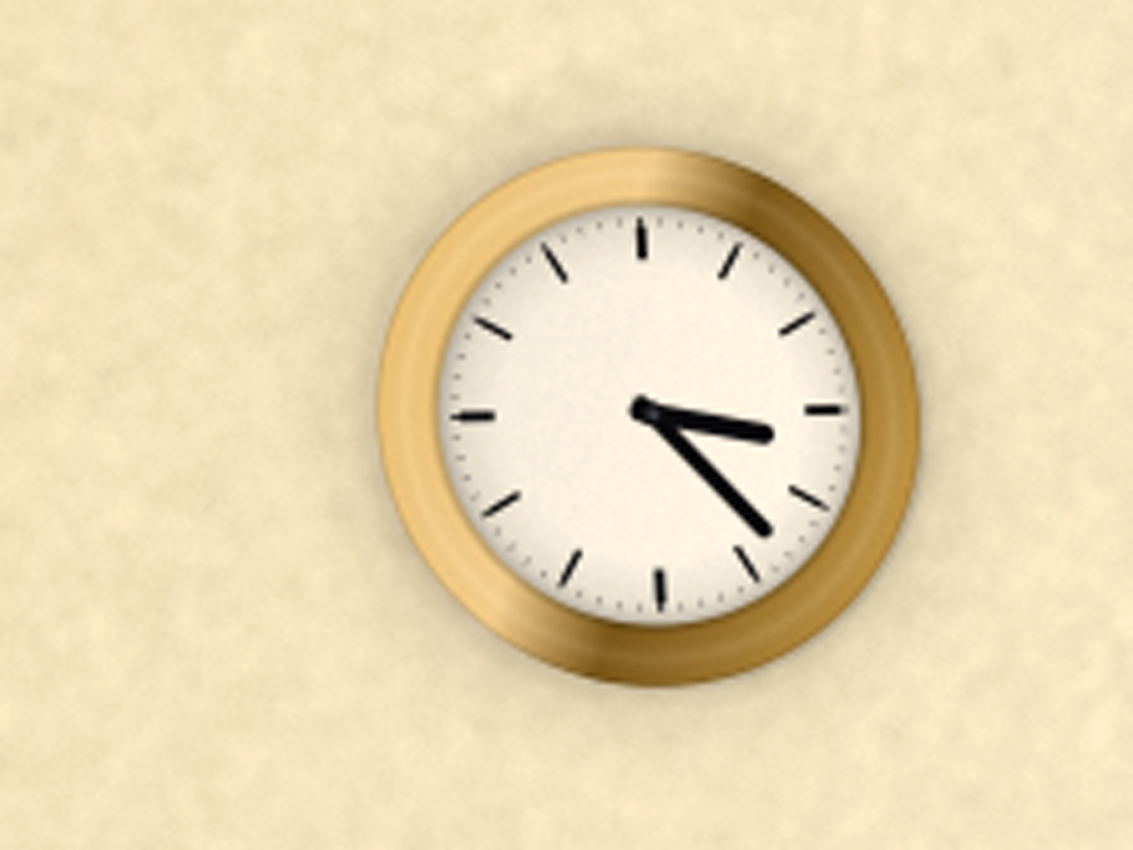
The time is 3:23
